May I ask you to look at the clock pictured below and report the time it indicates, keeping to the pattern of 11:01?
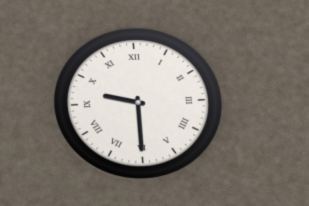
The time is 9:30
